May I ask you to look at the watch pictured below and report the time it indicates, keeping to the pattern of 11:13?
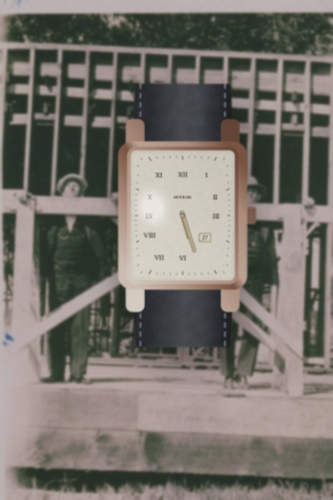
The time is 5:27
